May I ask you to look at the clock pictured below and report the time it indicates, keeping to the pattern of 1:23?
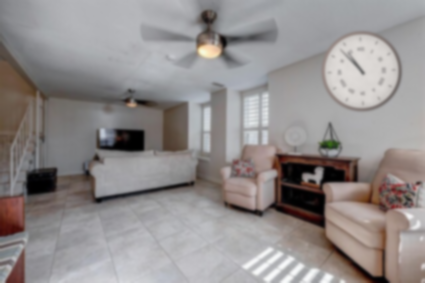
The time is 10:53
